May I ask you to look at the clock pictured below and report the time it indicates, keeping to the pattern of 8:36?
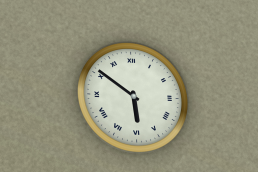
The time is 5:51
